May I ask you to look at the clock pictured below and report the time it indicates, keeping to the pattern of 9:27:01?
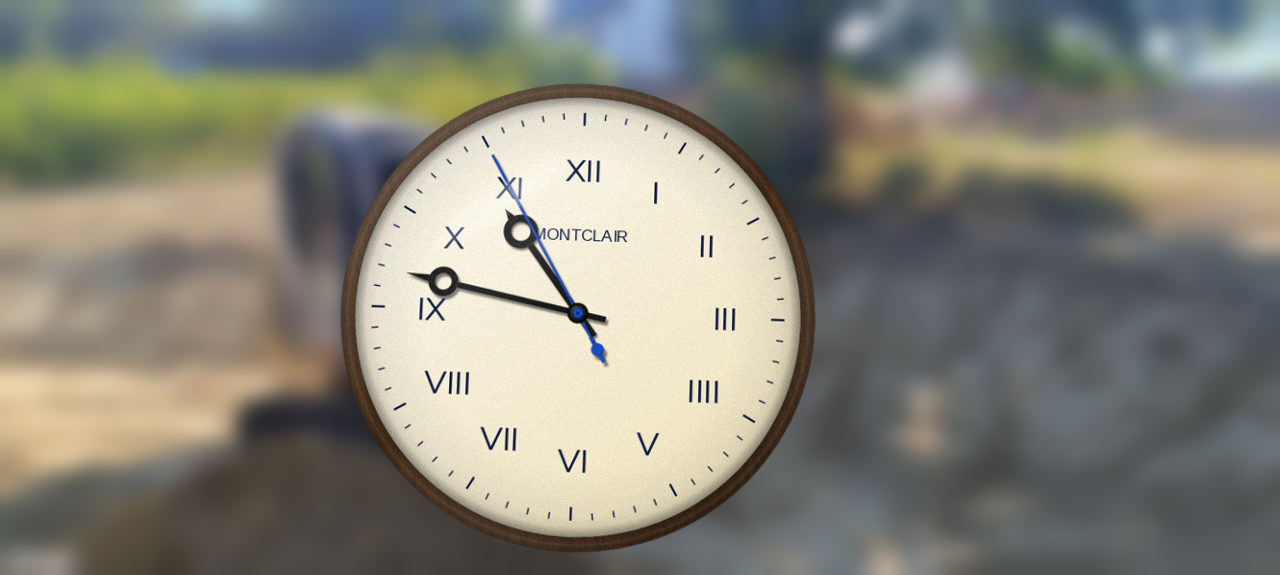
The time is 10:46:55
